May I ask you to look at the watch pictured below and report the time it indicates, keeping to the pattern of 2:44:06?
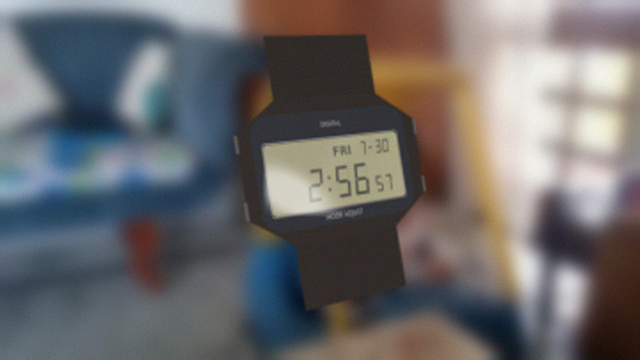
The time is 2:56:57
